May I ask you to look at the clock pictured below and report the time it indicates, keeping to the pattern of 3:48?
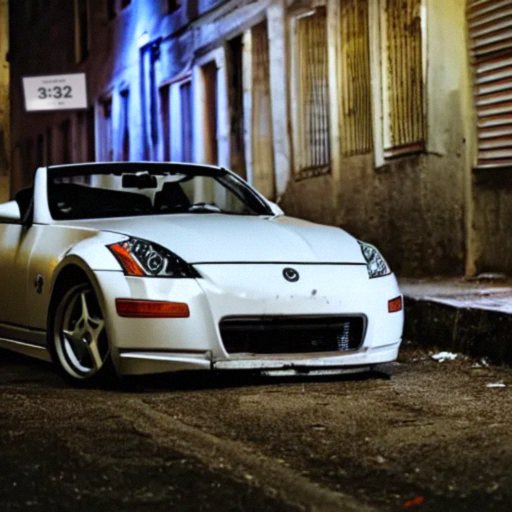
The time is 3:32
